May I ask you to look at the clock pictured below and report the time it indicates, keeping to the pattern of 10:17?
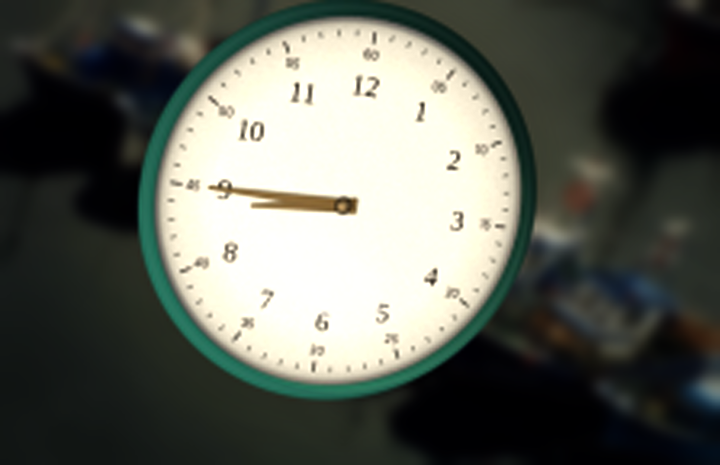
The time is 8:45
